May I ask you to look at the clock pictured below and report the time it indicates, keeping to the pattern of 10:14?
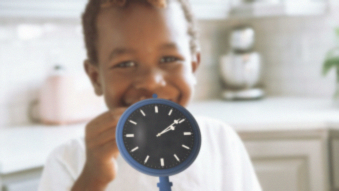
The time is 2:09
